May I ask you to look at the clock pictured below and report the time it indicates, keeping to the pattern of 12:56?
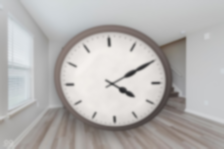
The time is 4:10
